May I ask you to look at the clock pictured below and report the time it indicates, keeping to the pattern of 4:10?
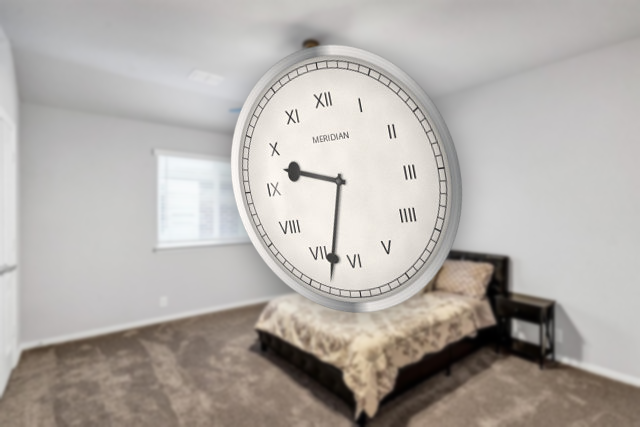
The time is 9:33
